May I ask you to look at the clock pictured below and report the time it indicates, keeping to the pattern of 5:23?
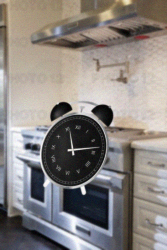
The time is 11:13
